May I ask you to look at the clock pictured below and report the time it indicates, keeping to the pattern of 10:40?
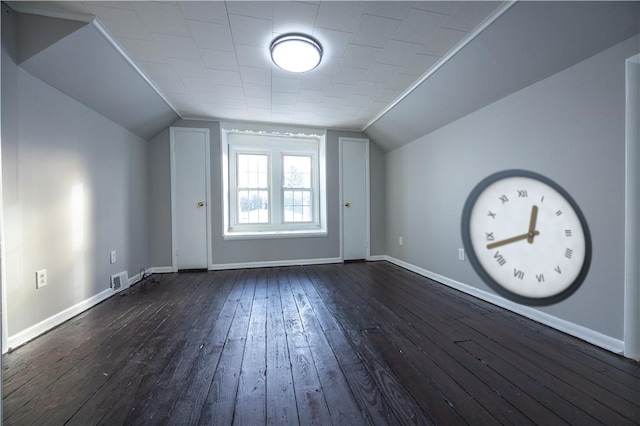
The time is 12:43
